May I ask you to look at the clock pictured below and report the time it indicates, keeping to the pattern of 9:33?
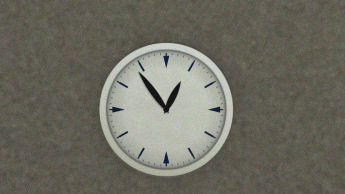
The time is 12:54
